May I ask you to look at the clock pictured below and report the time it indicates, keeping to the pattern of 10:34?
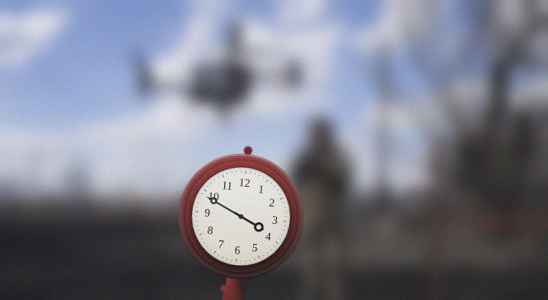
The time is 3:49
